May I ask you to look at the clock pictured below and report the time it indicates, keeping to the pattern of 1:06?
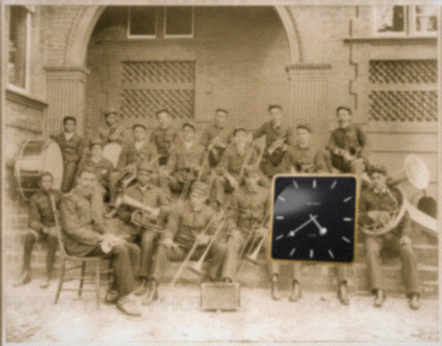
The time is 4:39
